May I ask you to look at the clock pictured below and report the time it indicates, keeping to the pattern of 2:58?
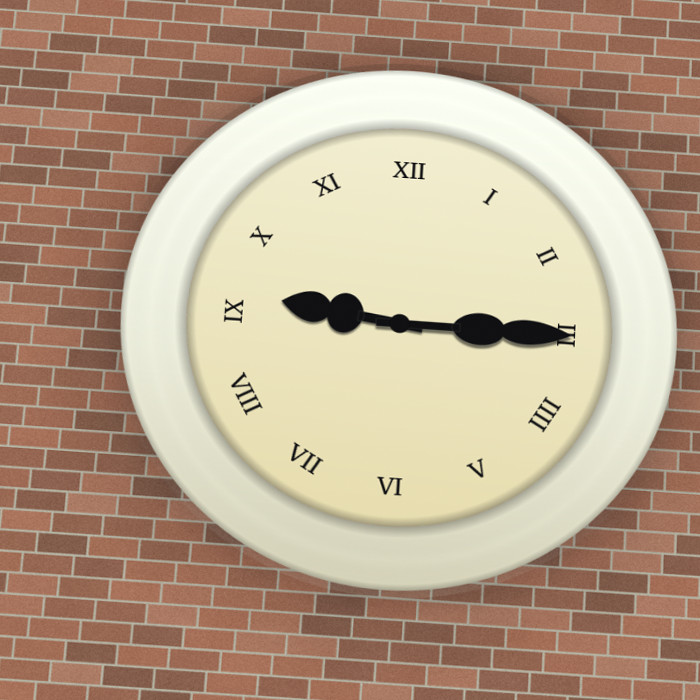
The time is 9:15
